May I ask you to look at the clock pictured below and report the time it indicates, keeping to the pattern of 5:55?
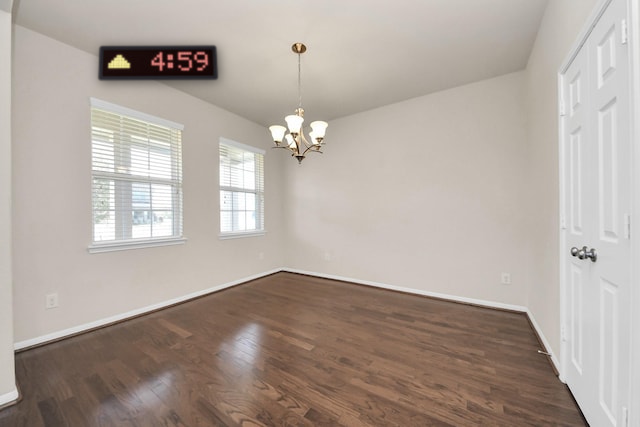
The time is 4:59
